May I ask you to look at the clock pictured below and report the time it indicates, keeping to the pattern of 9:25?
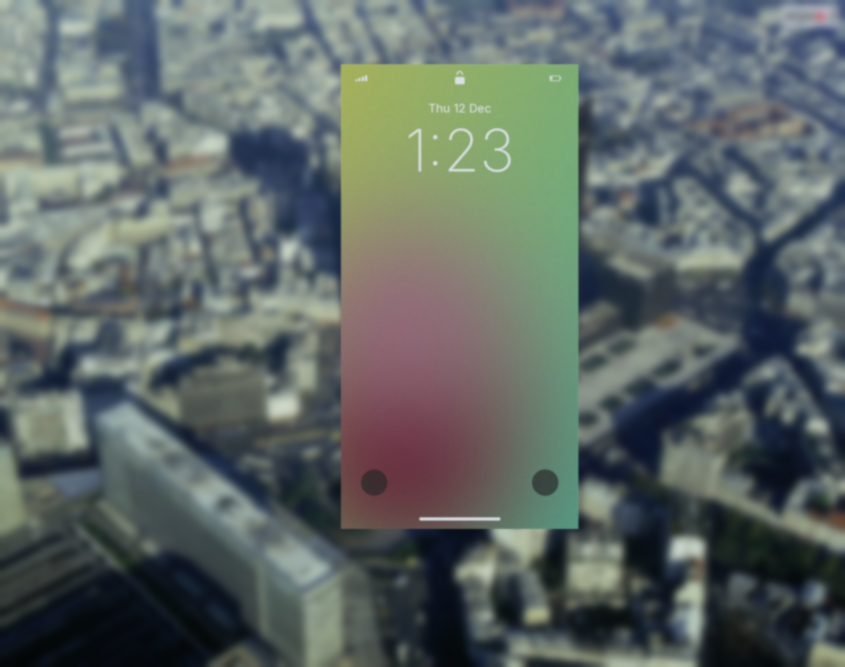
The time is 1:23
